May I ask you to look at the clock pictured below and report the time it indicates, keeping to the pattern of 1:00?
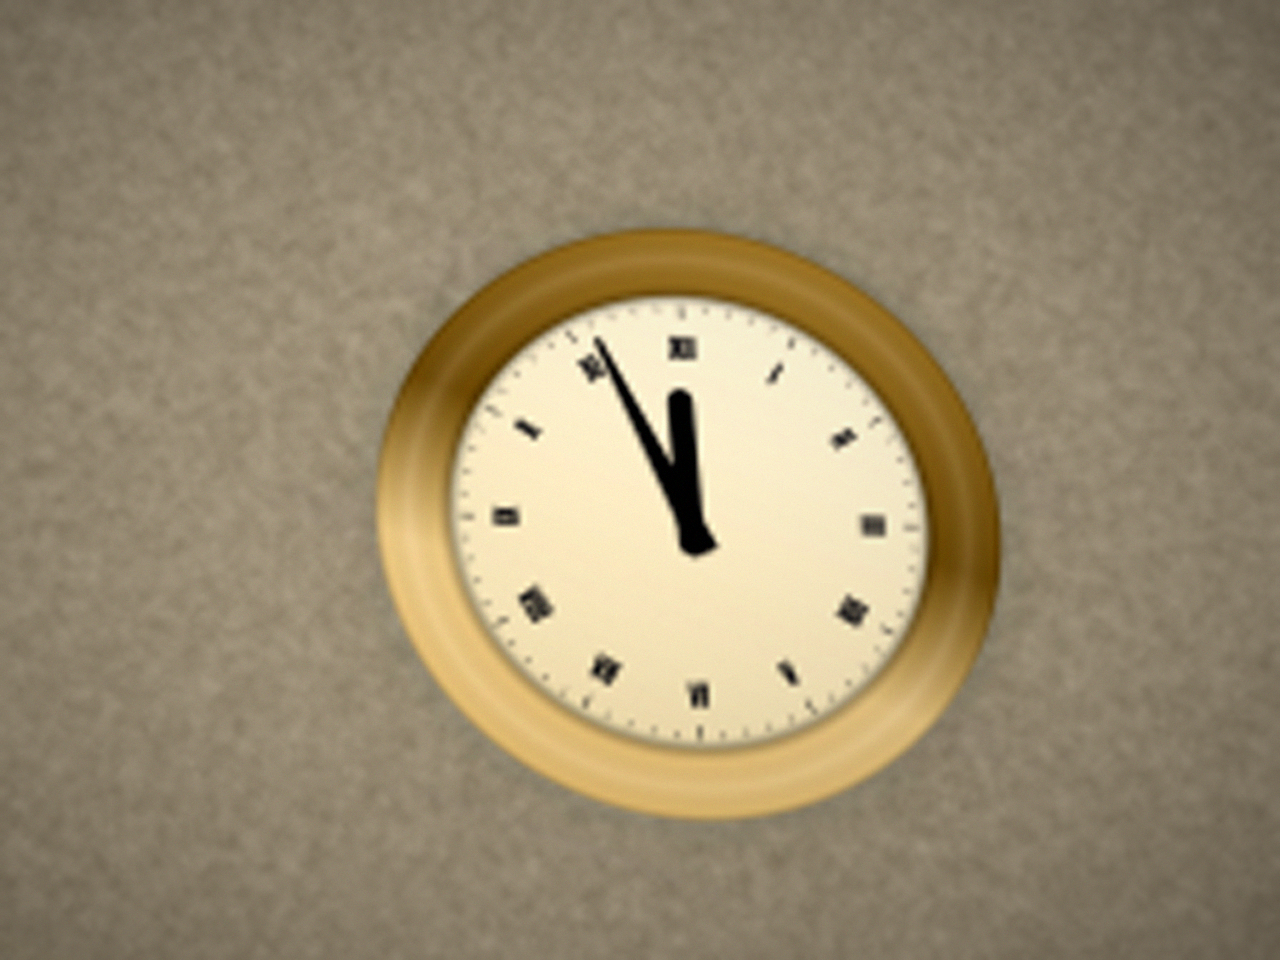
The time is 11:56
